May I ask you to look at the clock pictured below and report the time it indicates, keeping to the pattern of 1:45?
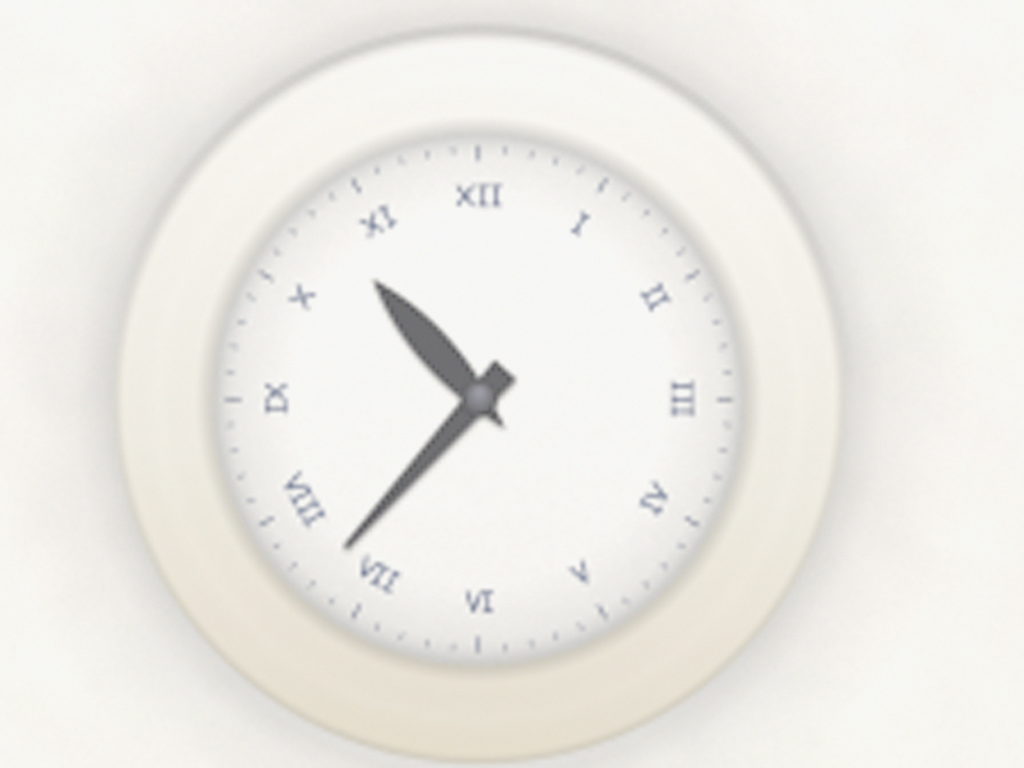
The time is 10:37
